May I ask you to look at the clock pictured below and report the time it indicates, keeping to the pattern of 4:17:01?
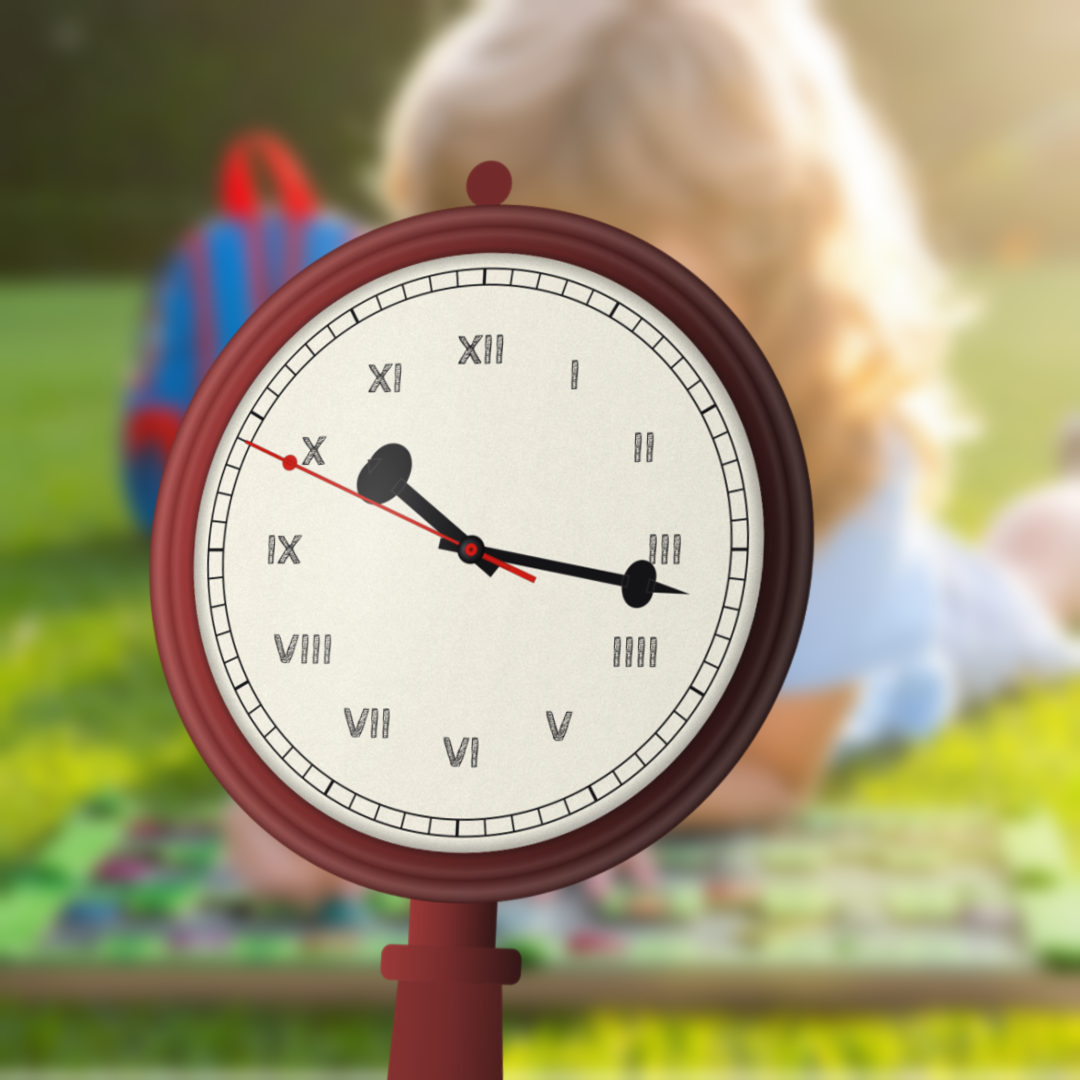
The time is 10:16:49
